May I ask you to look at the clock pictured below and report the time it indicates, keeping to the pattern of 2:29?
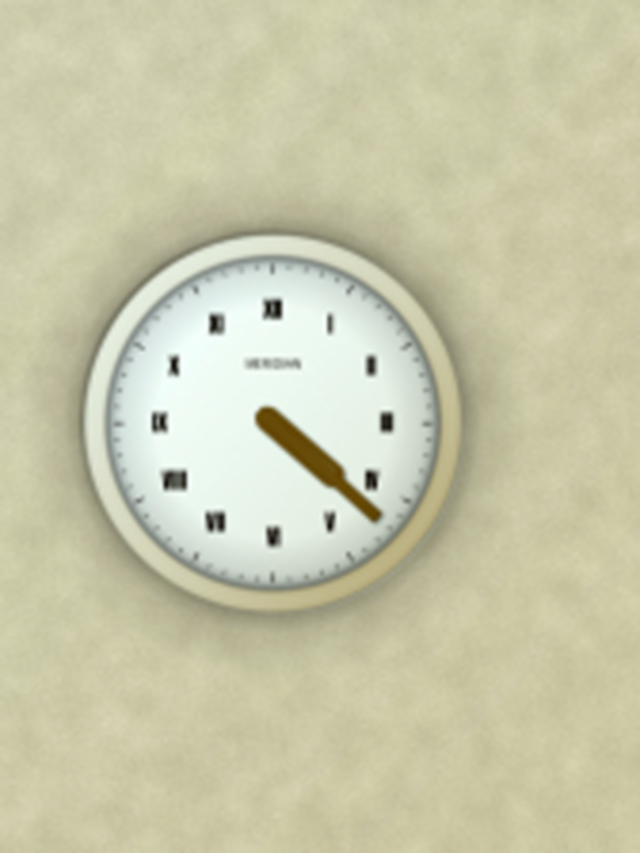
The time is 4:22
